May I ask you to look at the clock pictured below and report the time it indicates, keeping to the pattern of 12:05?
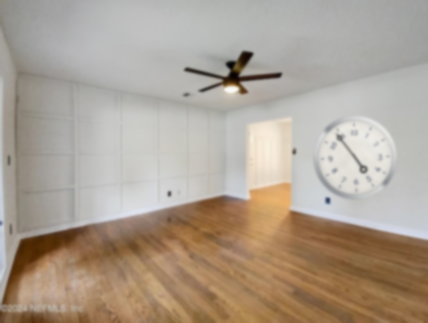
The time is 4:54
